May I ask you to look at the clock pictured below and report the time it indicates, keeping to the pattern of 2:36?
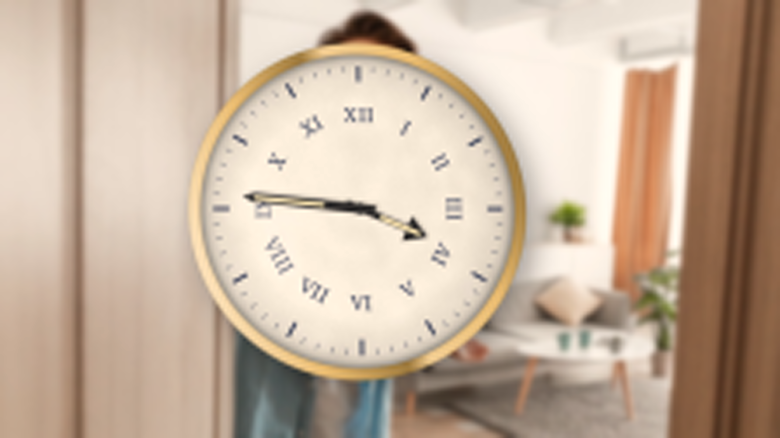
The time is 3:46
